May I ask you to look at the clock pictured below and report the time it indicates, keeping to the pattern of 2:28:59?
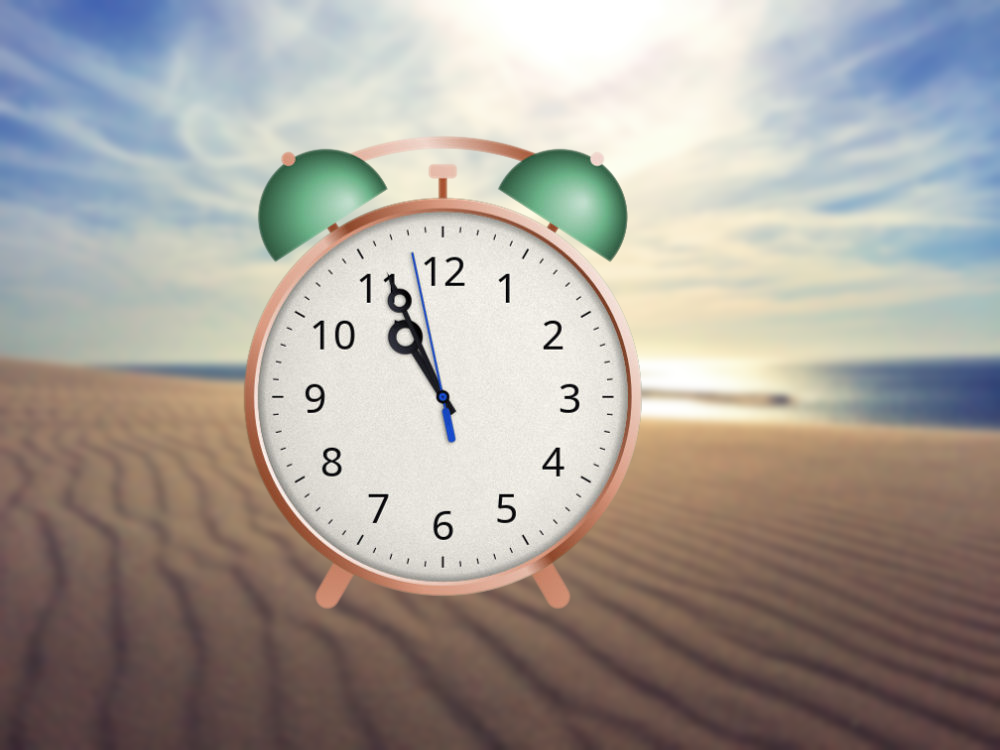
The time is 10:55:58
